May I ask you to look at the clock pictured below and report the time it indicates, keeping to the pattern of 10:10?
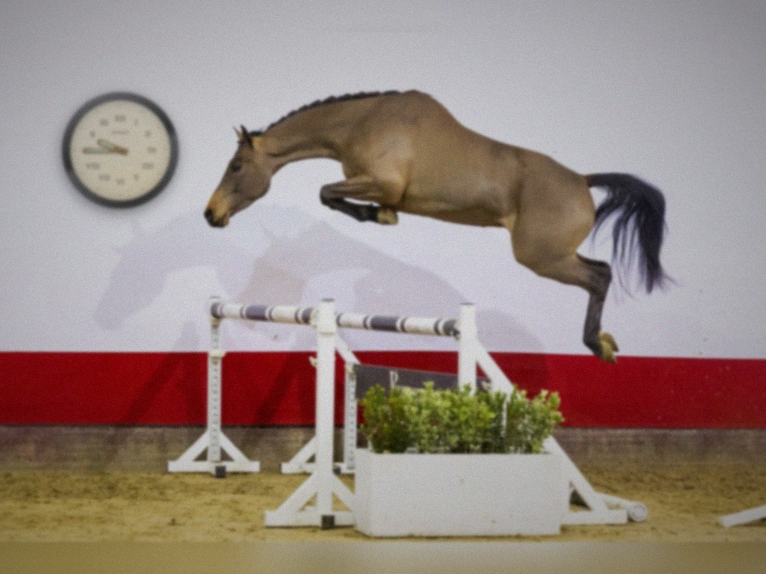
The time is 9:45
